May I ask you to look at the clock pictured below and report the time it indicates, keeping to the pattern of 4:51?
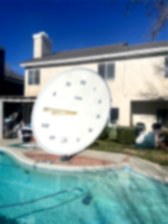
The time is 8:45
